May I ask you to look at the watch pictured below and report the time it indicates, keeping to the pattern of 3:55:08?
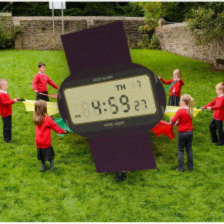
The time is 4:59:27
